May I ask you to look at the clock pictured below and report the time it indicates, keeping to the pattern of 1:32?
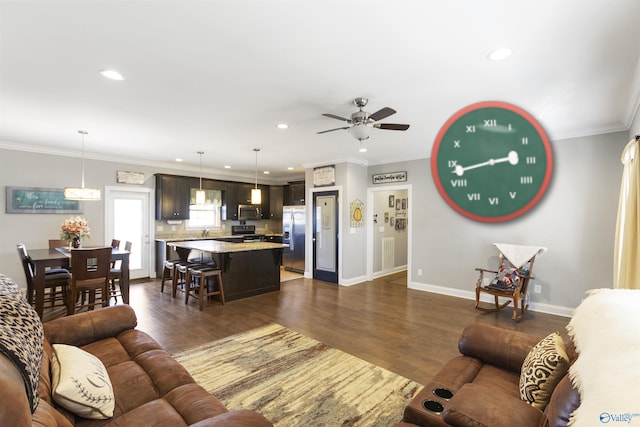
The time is 2:43
